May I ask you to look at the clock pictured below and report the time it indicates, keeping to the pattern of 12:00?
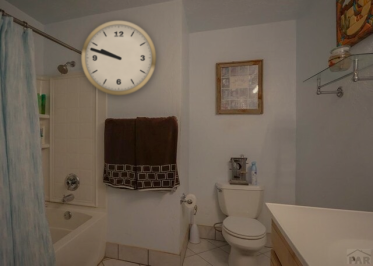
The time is 9:48
